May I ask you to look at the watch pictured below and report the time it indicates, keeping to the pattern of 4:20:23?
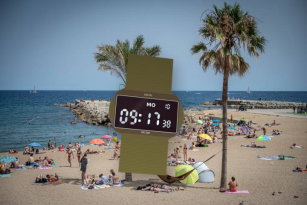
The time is 9:17:38
